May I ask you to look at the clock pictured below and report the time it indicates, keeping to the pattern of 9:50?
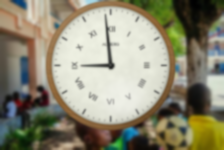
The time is 8:59
